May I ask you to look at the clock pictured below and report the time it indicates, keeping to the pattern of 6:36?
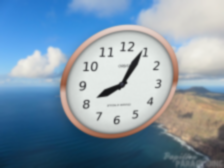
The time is 8:04
